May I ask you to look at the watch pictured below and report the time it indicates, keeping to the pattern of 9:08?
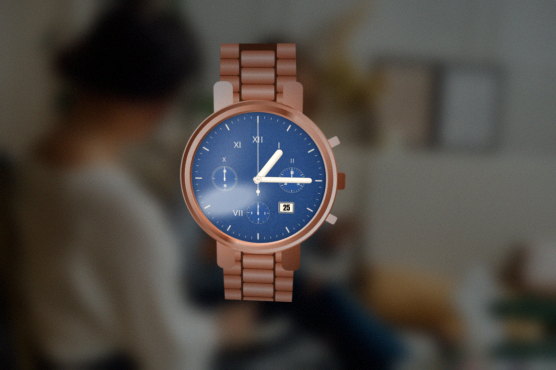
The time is 1:15
